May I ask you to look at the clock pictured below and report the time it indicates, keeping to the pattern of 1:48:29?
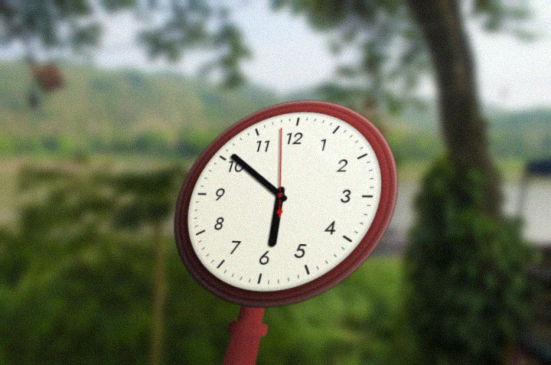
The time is 5:50:58
